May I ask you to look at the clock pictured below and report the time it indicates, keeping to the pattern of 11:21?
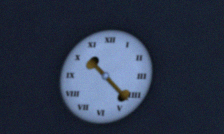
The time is 10:22
